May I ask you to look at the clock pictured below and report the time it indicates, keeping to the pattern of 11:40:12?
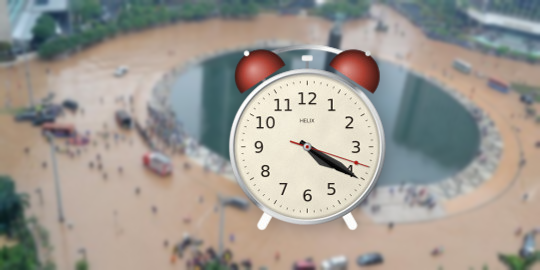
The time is 4:20:18
